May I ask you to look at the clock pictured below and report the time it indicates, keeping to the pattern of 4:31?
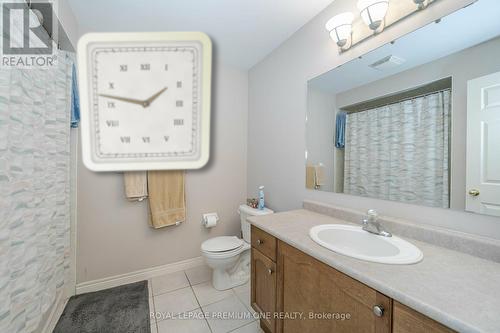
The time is 1:47
